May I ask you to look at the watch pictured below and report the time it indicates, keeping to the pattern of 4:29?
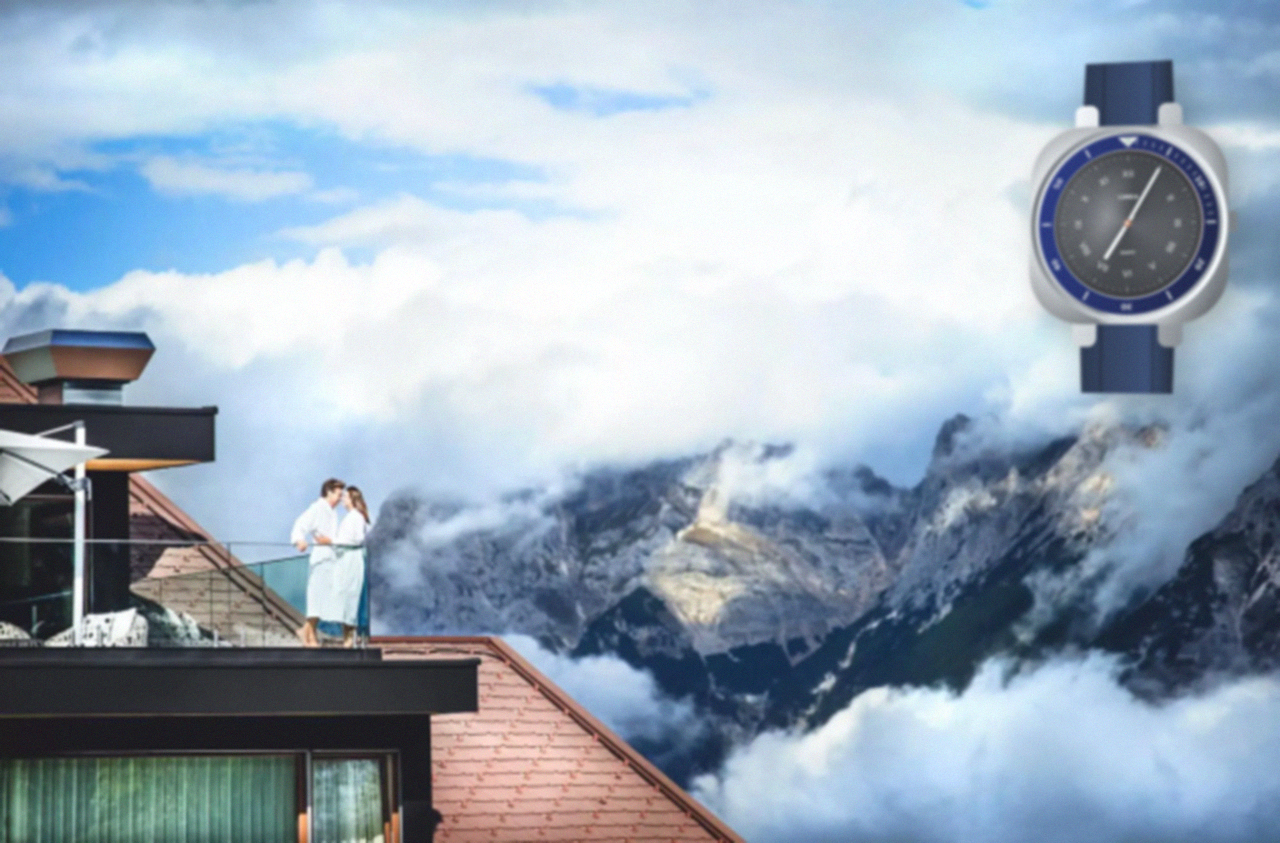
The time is 7:05
